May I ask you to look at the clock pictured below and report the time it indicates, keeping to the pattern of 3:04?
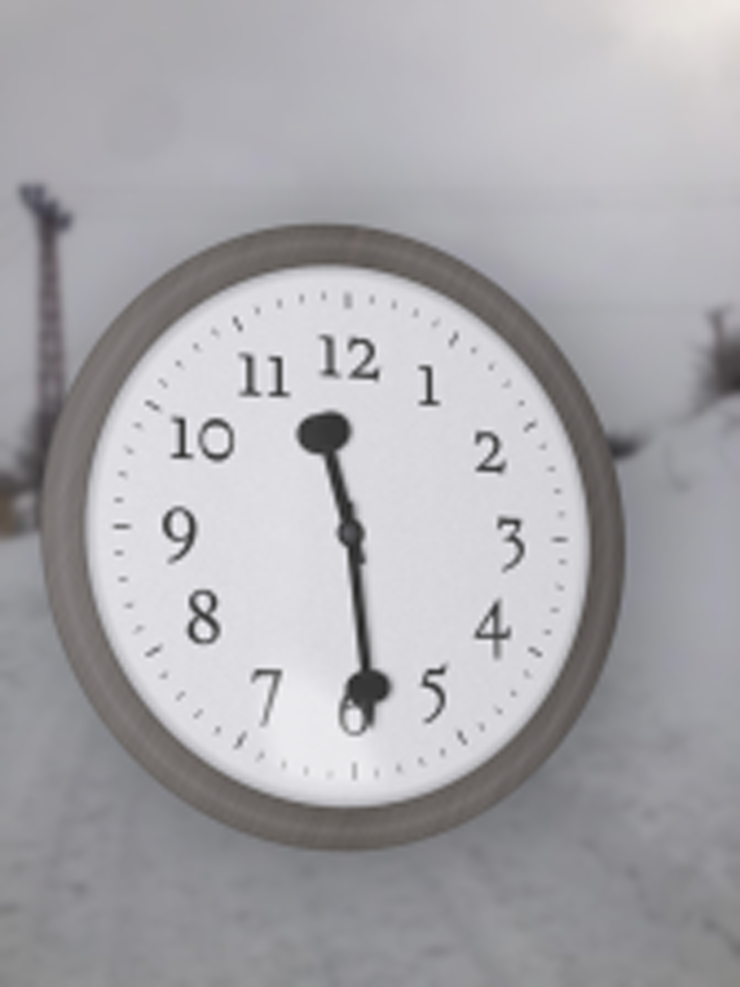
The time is 11:29
